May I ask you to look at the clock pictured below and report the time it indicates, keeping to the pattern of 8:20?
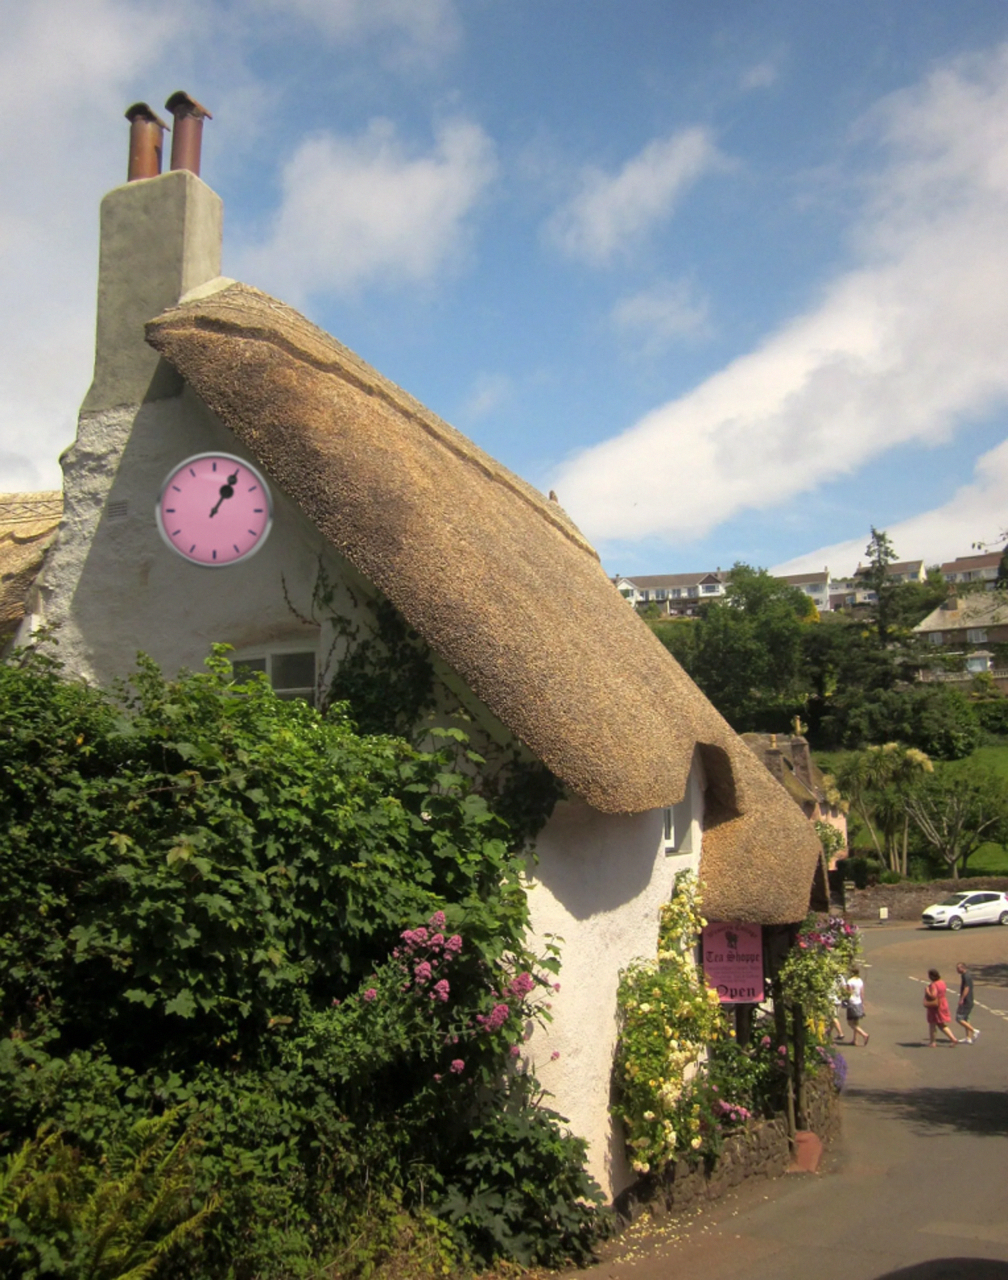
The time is 1:05
